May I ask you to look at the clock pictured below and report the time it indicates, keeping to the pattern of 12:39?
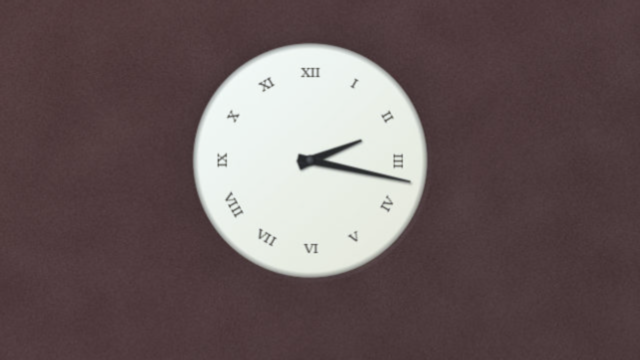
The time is 2:17
